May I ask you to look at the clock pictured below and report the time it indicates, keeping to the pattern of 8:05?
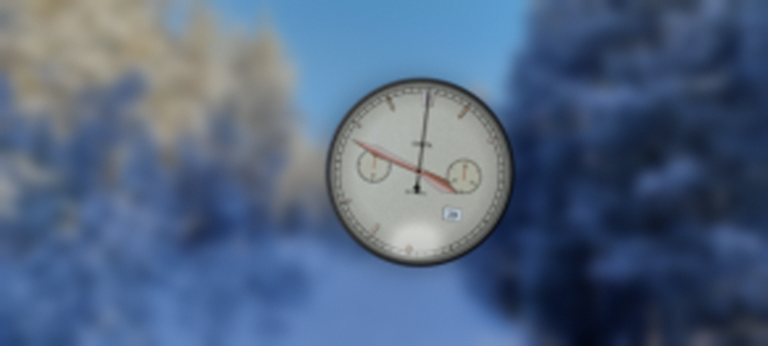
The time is 3:48
